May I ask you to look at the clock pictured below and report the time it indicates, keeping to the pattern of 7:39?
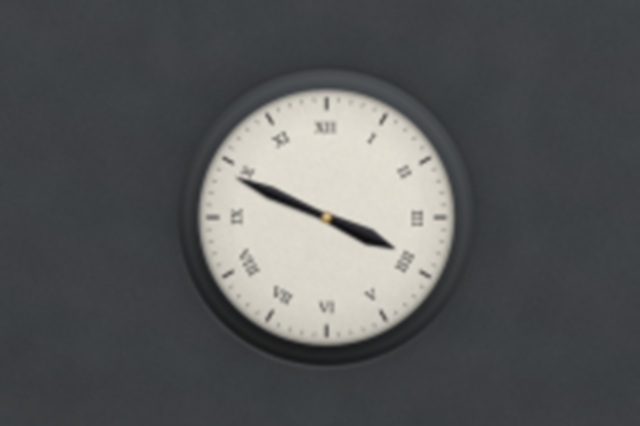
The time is 3:49
